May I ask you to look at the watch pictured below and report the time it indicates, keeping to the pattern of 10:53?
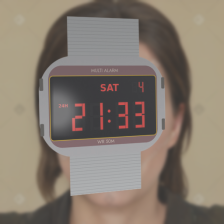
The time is 21:33
